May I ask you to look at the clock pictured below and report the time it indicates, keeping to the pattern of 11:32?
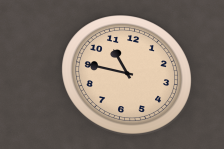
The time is 10:45
